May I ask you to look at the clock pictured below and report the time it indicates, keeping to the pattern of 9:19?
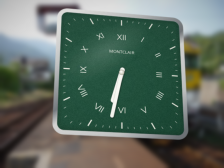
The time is 6:32
